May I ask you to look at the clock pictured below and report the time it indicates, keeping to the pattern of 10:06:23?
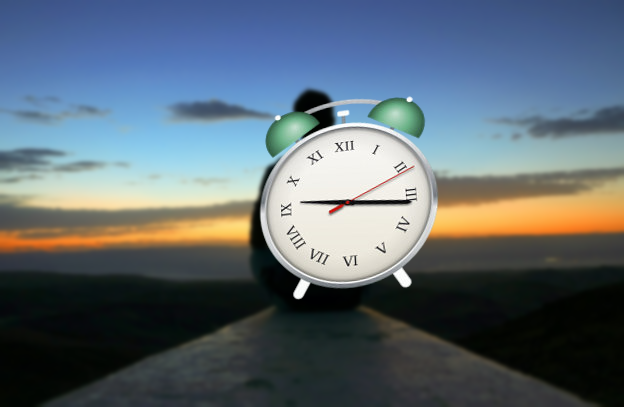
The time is 9:16:11
